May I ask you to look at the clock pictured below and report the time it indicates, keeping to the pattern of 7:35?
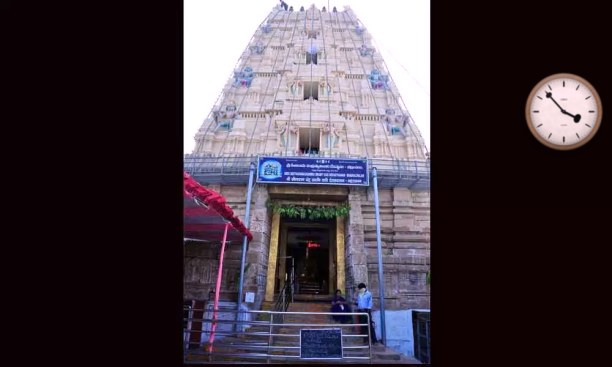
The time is 3:53
